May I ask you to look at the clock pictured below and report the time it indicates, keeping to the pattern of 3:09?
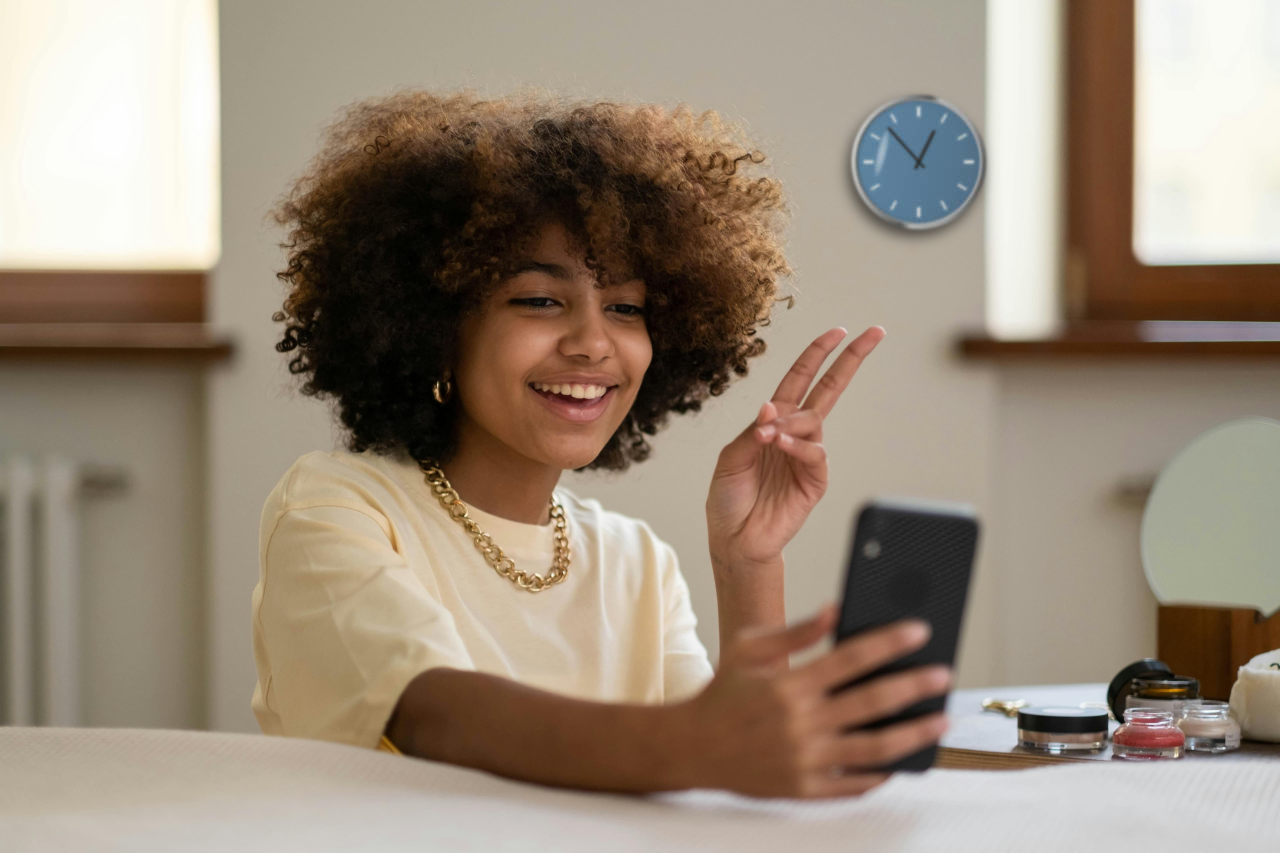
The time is 12:53
